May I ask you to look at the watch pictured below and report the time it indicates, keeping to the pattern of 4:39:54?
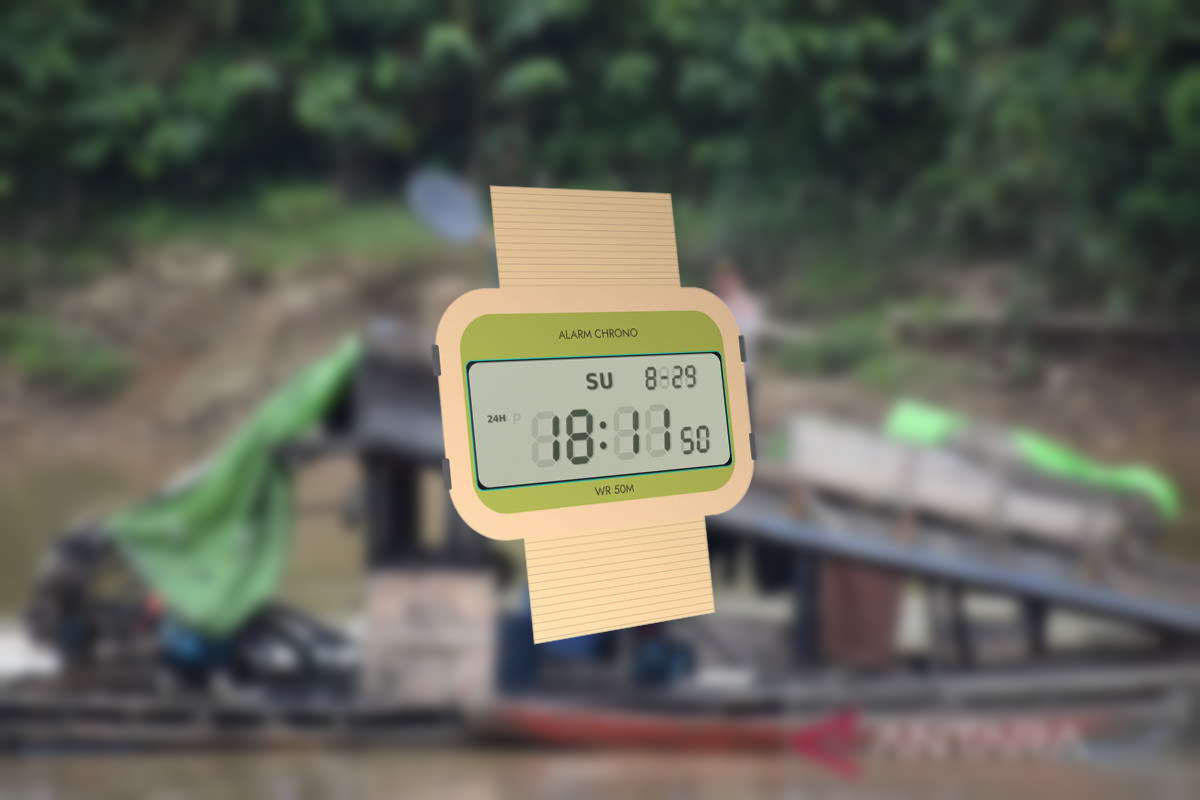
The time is 18:11:50
